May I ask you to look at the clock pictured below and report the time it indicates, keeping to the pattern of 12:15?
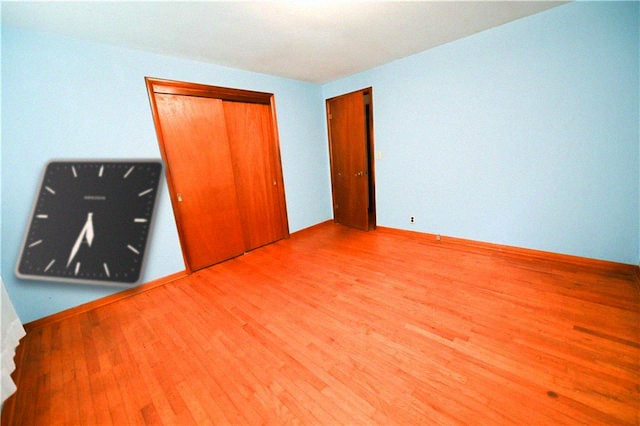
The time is 5:32
